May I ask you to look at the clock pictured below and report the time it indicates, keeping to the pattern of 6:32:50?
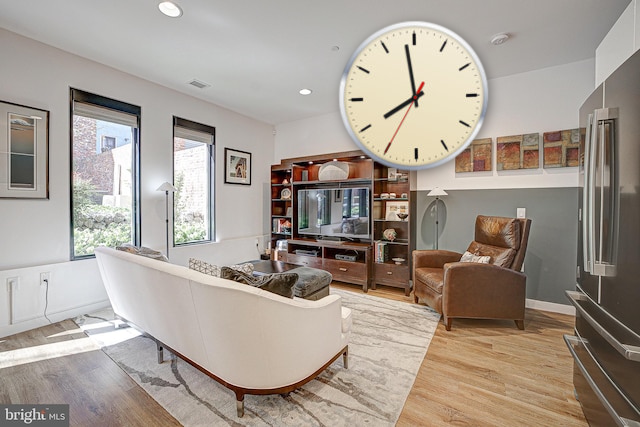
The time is 7:58:35
